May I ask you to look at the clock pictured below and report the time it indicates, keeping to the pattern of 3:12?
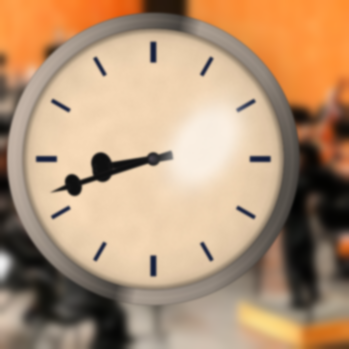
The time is 8:42
